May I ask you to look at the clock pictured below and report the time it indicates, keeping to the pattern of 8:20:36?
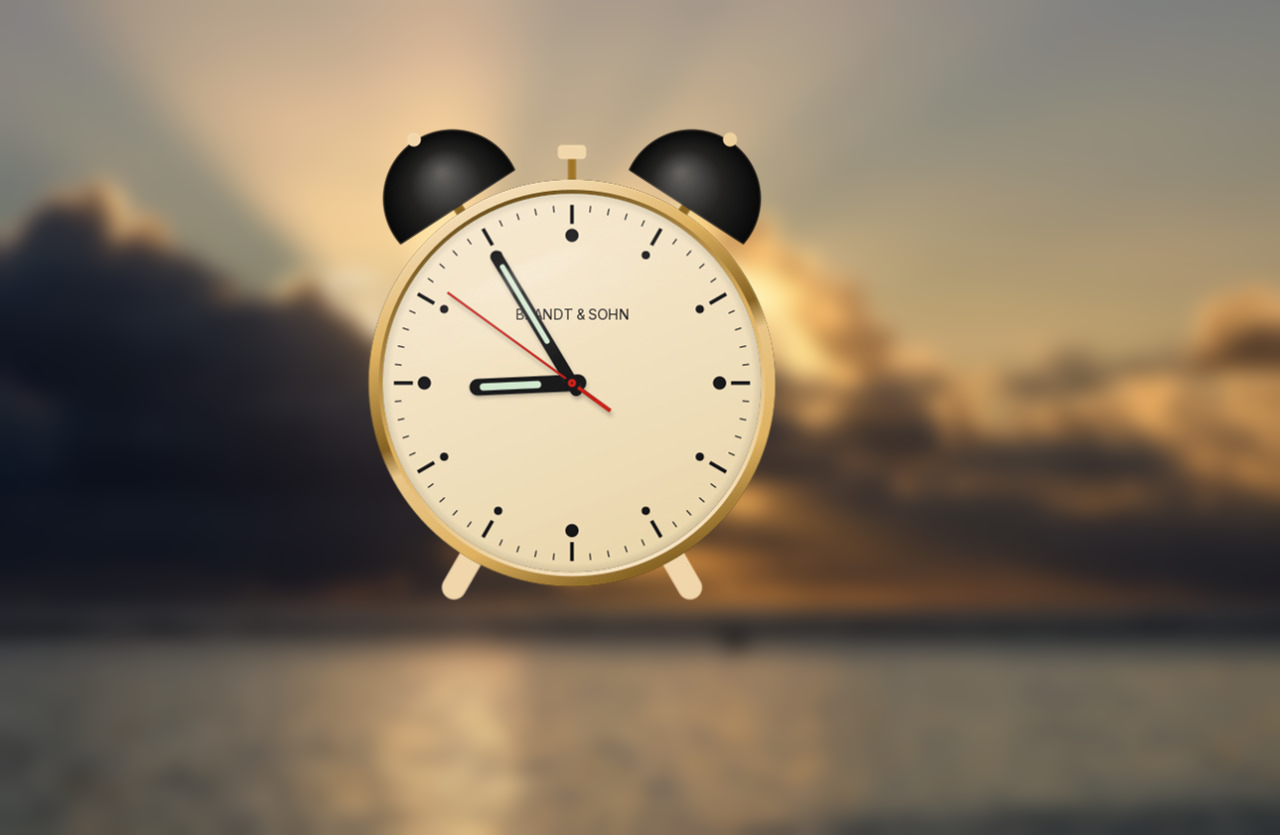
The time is 8:54:51
